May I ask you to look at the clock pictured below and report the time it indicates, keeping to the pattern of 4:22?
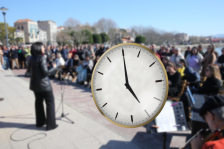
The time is 5:00
